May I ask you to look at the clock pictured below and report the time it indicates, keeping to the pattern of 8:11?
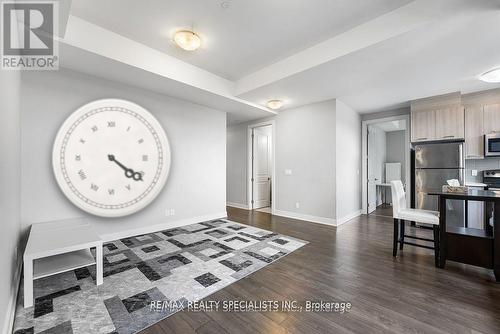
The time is 4:21
